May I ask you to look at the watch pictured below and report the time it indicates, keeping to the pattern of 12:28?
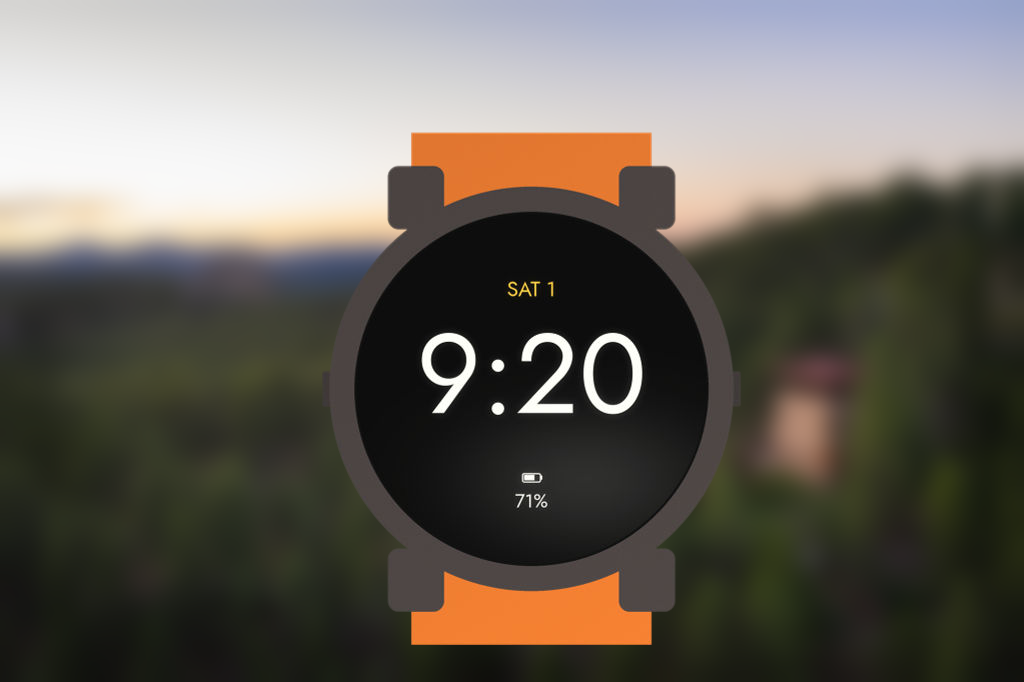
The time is 9:20
